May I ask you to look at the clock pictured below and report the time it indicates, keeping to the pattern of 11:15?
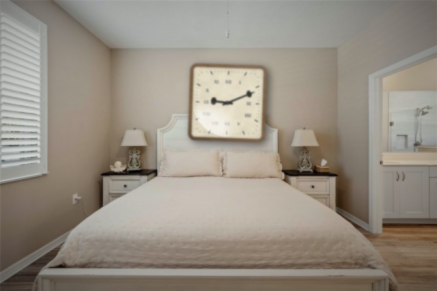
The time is 9:11
